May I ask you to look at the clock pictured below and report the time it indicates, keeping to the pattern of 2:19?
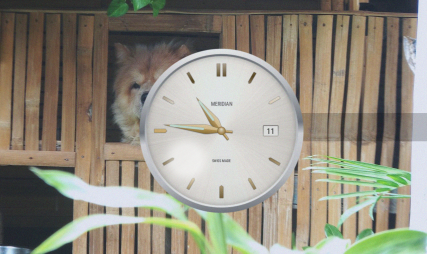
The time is 10:46
